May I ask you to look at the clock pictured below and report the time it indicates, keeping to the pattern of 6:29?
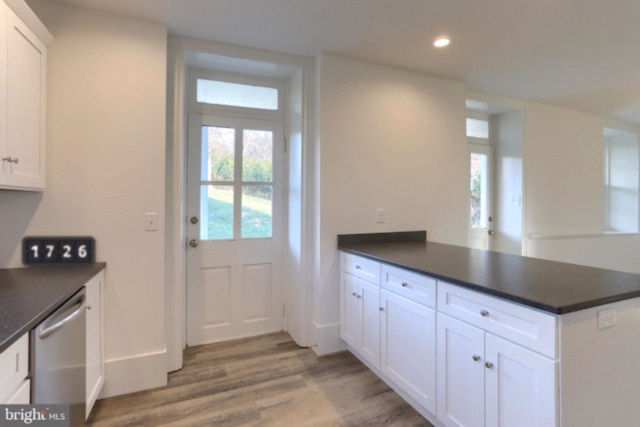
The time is 17:26
